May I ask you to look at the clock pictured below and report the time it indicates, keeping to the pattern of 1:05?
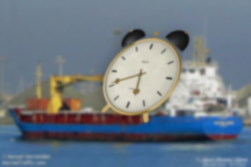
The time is 5:41
